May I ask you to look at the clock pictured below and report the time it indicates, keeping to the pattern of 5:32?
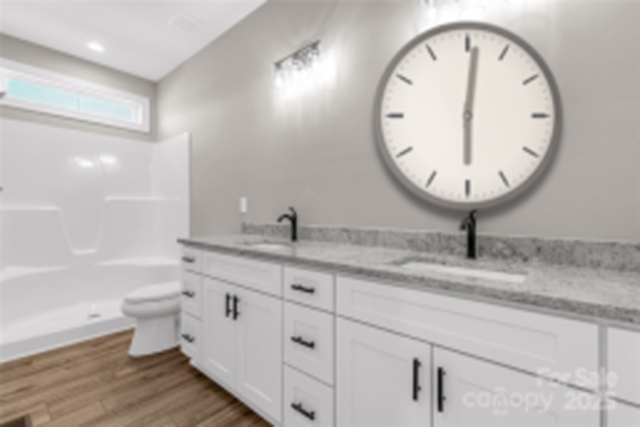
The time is 6:01
